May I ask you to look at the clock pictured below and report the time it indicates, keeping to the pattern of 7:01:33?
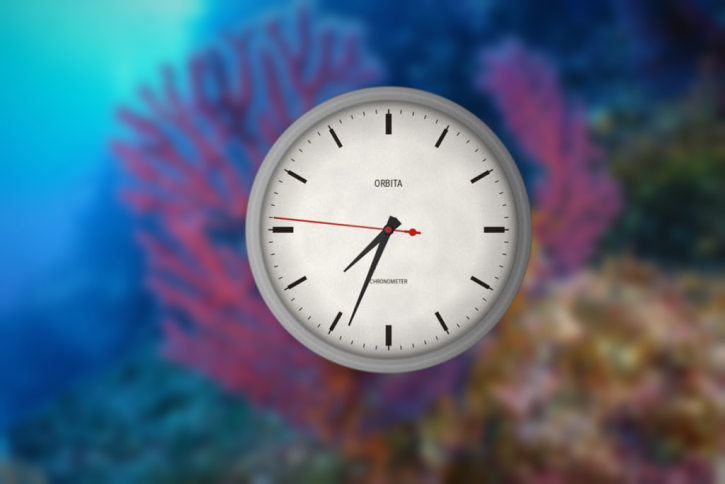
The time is 7:33:46
